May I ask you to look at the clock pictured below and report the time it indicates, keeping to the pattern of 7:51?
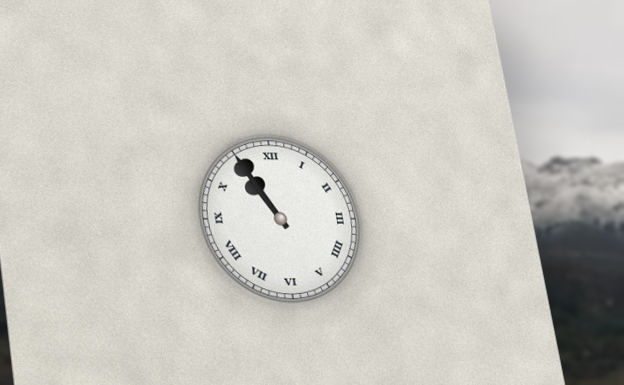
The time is 10:55
